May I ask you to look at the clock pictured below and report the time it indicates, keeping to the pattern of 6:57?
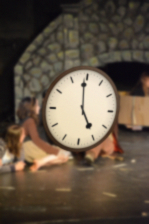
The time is 4:59
